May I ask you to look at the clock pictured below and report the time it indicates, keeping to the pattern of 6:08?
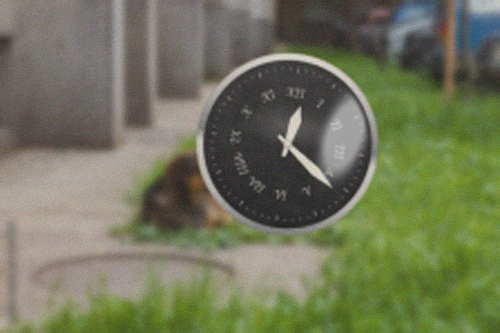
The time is 12:21
